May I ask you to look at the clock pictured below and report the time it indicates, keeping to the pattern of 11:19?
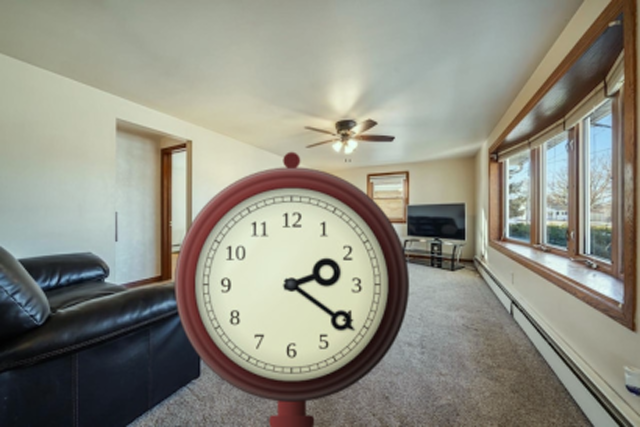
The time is 2:21
